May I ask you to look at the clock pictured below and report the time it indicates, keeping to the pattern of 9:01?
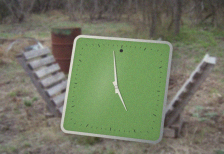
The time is 4:58
